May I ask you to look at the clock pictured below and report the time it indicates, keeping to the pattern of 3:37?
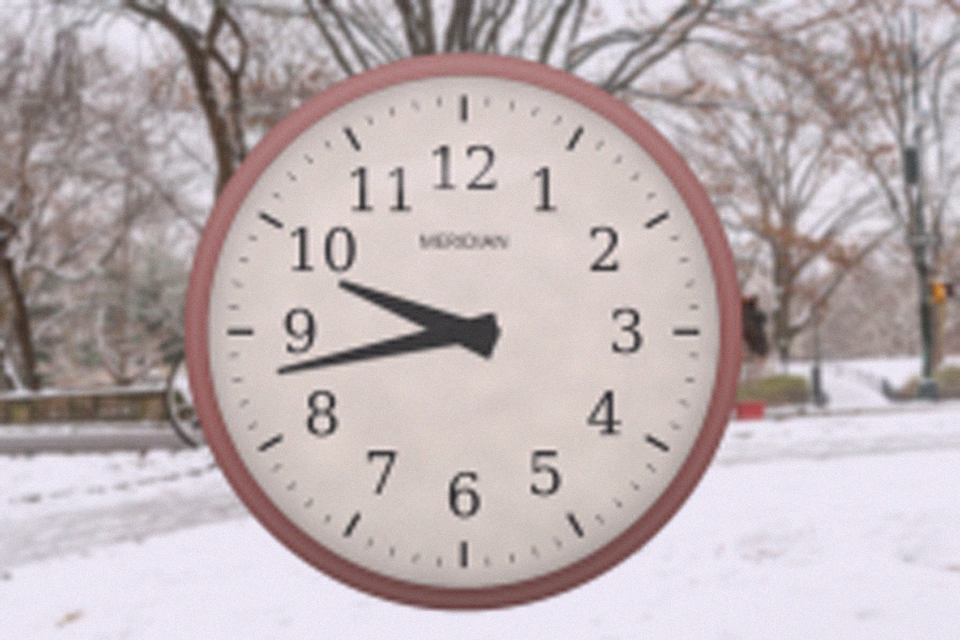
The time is 9:43
